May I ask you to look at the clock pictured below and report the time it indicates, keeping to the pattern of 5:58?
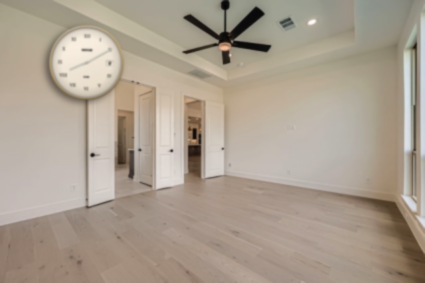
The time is 8:10
